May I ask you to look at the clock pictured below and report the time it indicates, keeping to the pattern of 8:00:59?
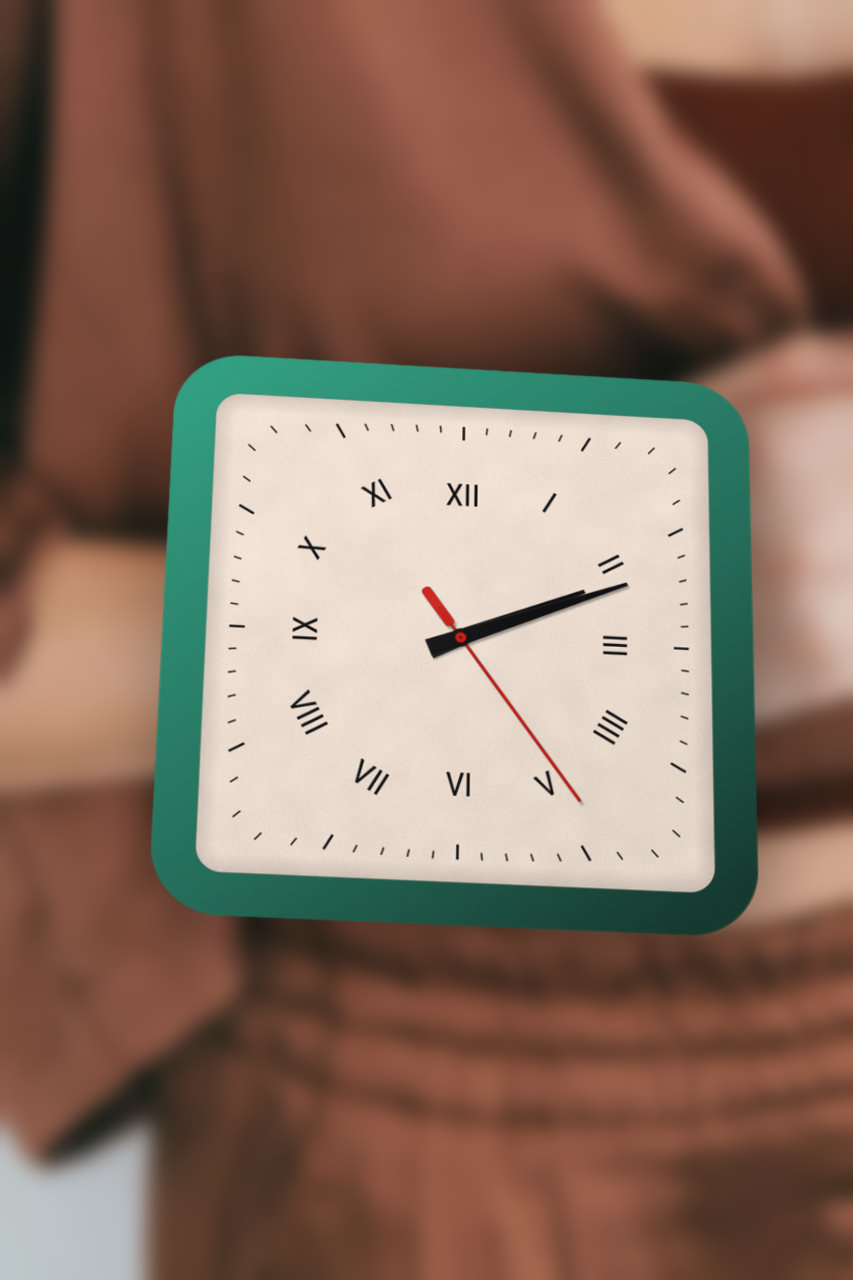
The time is 2:11:24
